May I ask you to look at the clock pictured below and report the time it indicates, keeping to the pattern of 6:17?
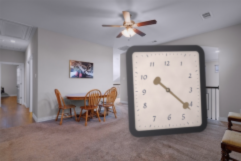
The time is 10:22
